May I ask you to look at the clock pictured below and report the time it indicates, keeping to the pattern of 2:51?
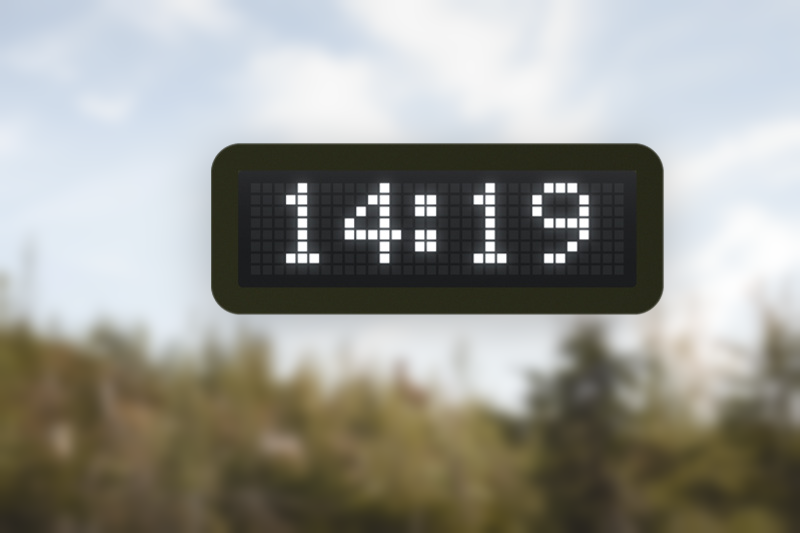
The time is 14:19
